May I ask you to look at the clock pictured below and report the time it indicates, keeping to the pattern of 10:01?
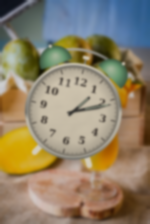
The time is 1:11
